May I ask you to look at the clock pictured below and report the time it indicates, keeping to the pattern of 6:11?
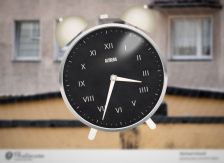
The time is 3:34
